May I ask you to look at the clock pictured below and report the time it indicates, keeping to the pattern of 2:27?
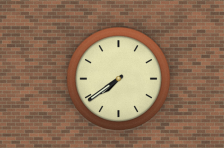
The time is 7:39
